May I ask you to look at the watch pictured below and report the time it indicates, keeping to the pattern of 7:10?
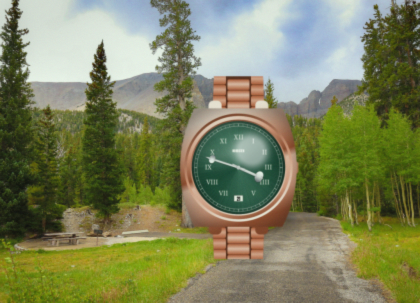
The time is 3:48
